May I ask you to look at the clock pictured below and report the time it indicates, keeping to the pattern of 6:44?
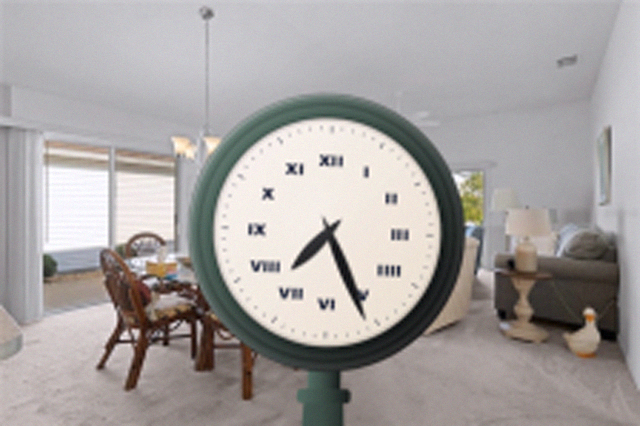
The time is 7:26
